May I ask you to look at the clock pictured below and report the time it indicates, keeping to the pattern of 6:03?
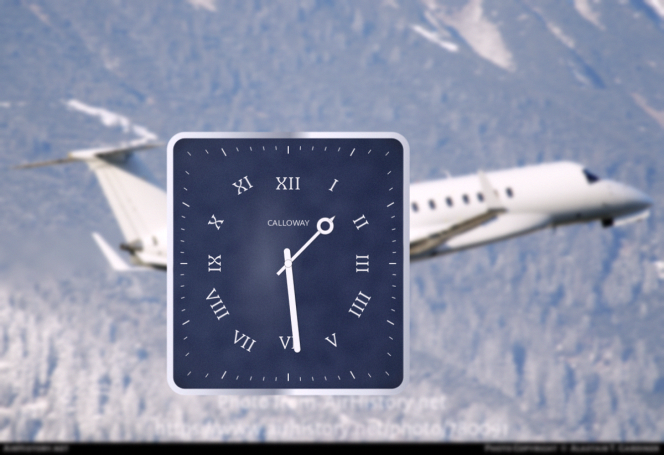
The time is 1:29
